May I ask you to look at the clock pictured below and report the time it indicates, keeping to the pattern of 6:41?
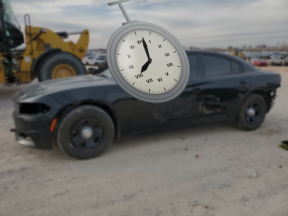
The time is 8:02
